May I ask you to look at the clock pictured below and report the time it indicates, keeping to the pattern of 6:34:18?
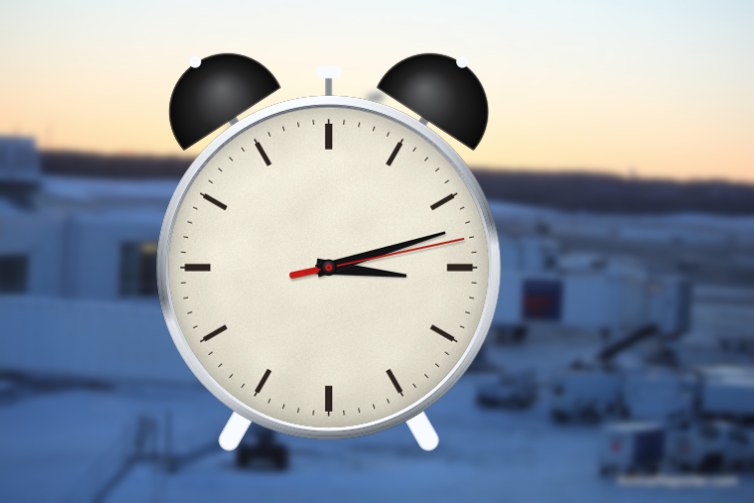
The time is 3:12:13
